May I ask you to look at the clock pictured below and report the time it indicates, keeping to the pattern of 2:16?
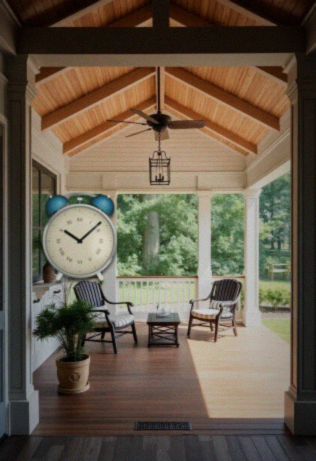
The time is 10:08
